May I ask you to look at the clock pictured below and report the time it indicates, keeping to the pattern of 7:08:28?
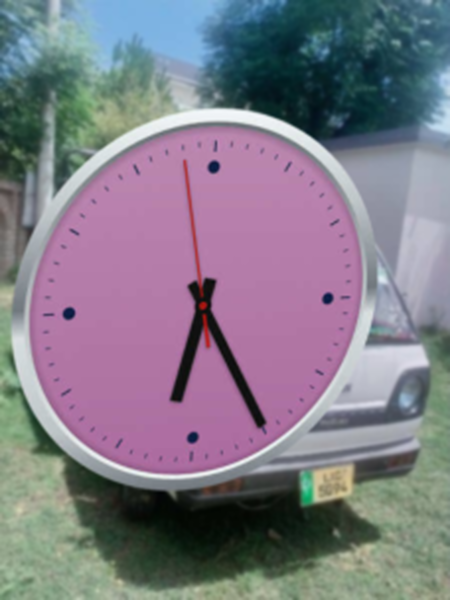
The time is 6:24:58
